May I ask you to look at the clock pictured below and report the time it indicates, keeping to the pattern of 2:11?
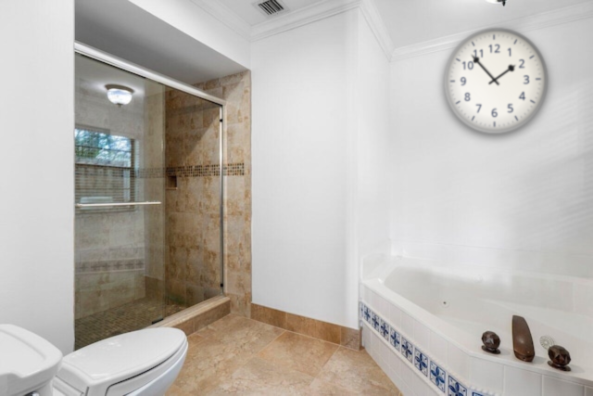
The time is 1:53
